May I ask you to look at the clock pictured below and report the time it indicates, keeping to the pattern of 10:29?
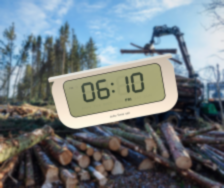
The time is 6:10
